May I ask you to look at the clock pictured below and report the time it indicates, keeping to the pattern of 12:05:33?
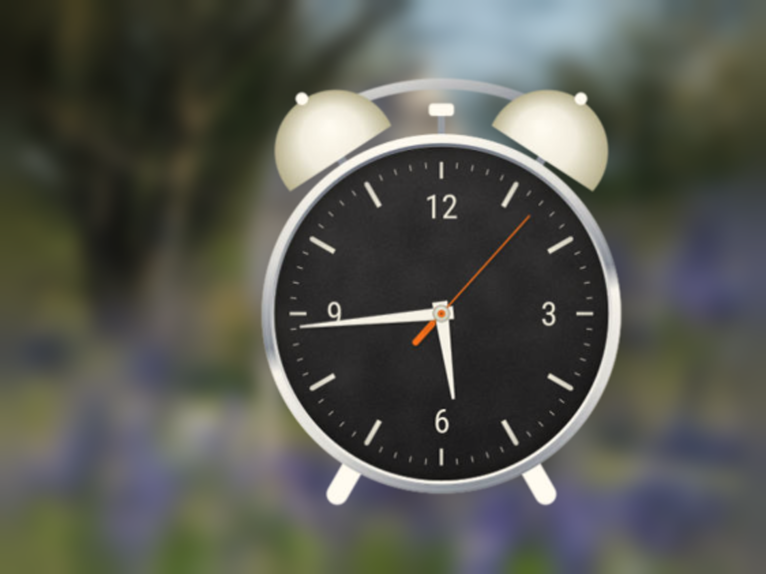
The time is 5:44:07
